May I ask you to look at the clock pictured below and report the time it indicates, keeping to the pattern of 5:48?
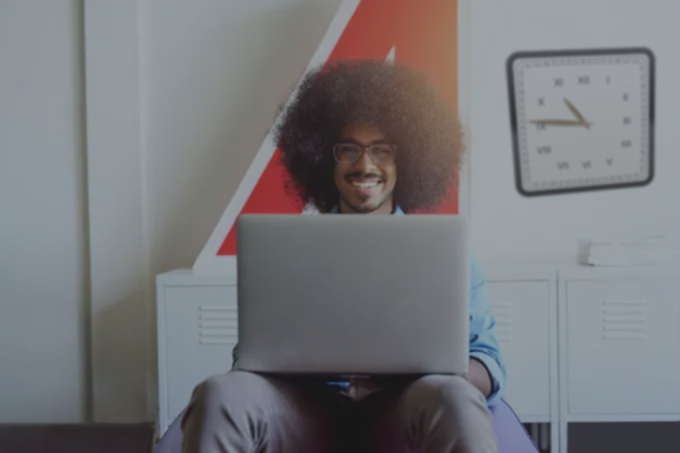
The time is 10:46
